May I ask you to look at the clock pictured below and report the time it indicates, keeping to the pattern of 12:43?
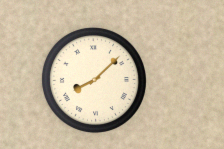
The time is 8:08
